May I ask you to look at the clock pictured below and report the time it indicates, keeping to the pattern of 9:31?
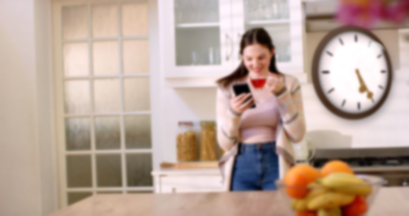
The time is 5:25
